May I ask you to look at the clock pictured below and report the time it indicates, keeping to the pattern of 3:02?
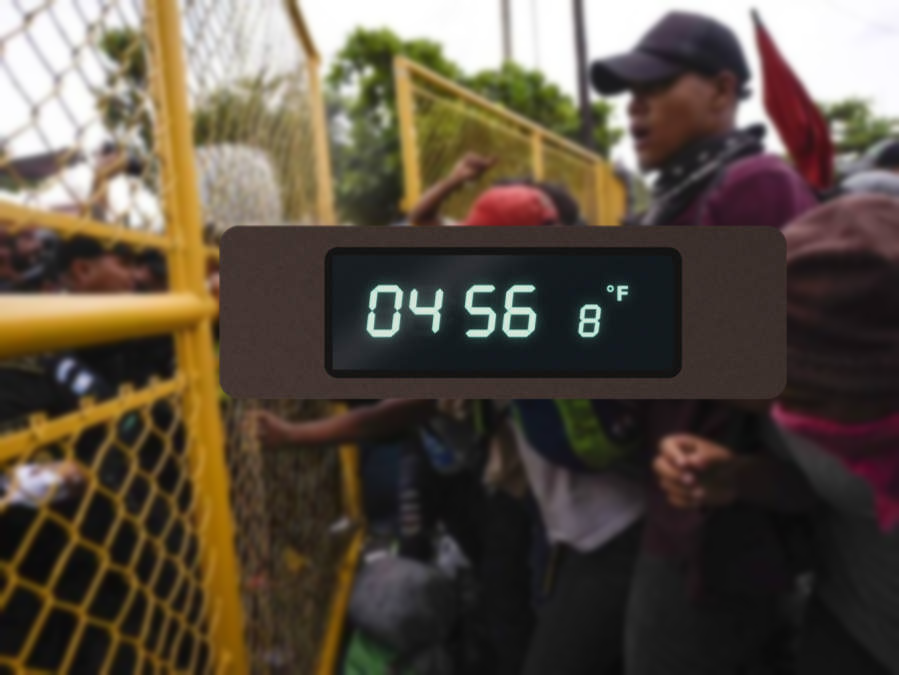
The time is 4:56
